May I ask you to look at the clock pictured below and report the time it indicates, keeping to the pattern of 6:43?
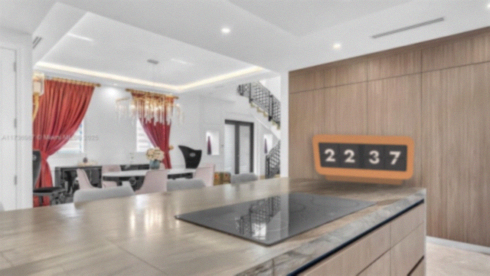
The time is 22:37
